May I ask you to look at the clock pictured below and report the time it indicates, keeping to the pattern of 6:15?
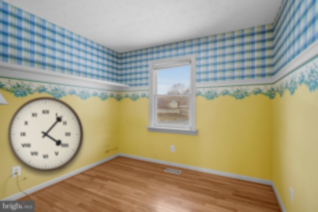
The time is 4:07
